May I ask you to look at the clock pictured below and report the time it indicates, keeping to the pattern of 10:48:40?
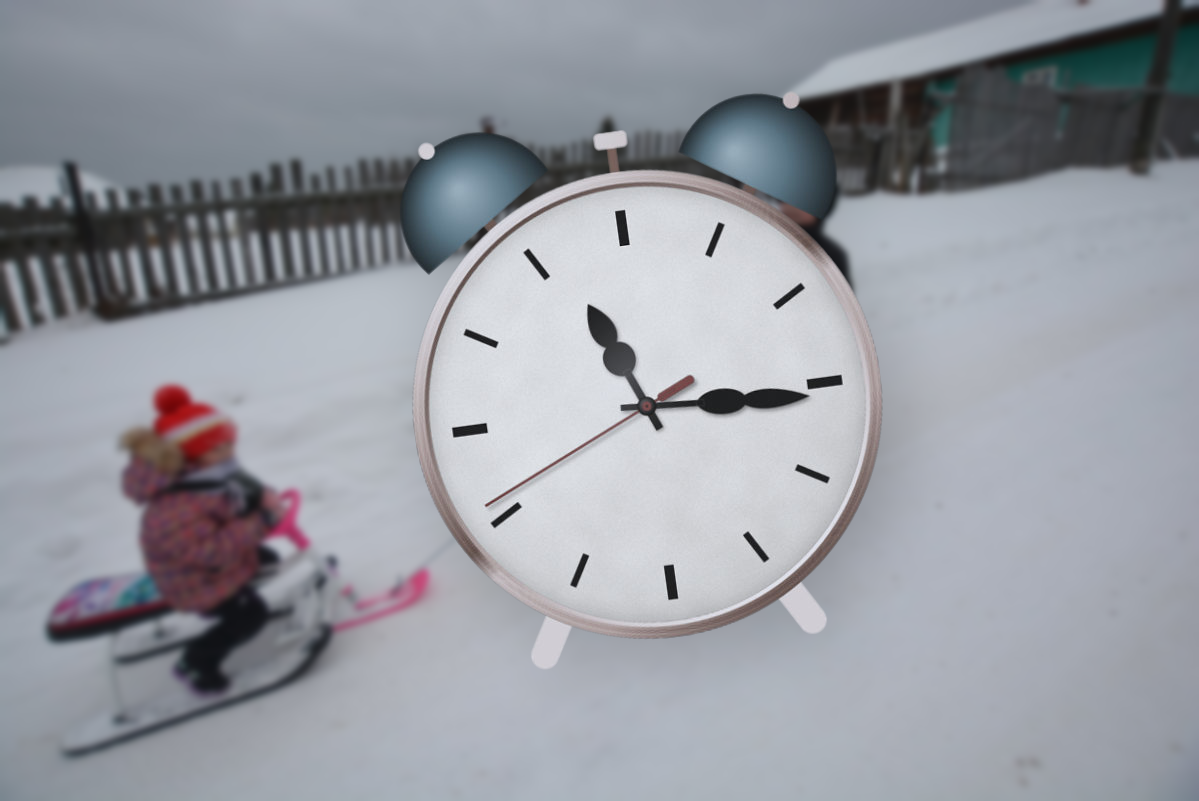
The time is 11:15:41
